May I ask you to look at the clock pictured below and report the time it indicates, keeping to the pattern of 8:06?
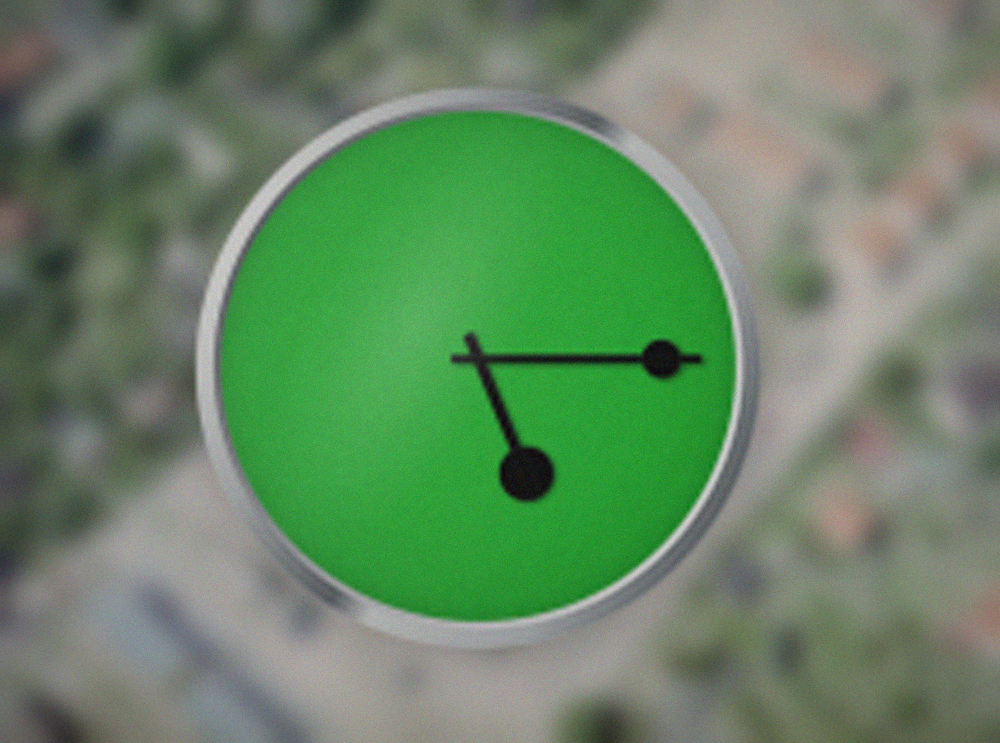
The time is 5:15
